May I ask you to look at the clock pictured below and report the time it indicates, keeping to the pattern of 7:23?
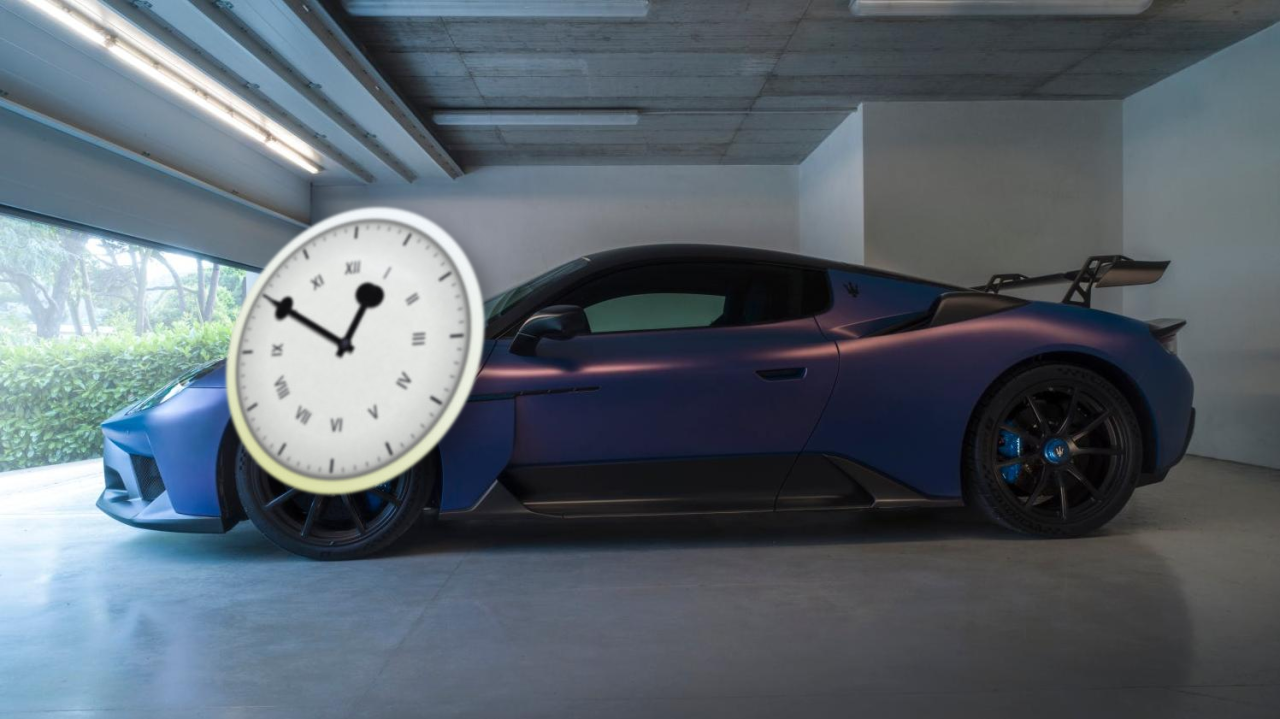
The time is 12:50
